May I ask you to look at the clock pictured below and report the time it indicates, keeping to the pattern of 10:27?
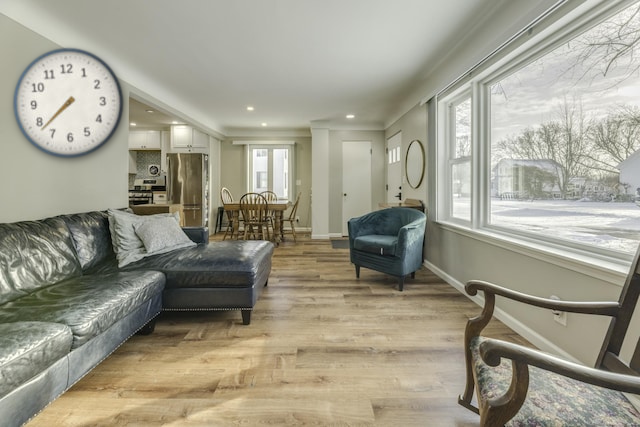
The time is 7:38
